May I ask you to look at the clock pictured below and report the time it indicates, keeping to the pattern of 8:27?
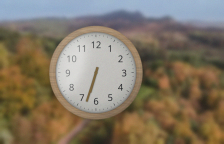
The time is 6:33
